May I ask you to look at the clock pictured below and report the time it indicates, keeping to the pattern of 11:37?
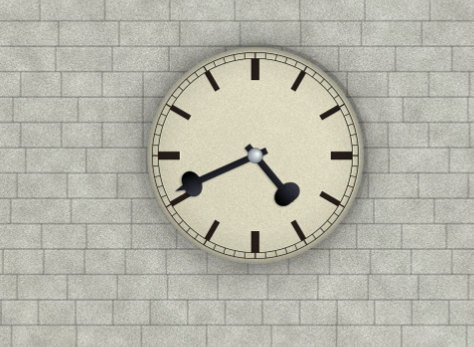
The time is 4:41
